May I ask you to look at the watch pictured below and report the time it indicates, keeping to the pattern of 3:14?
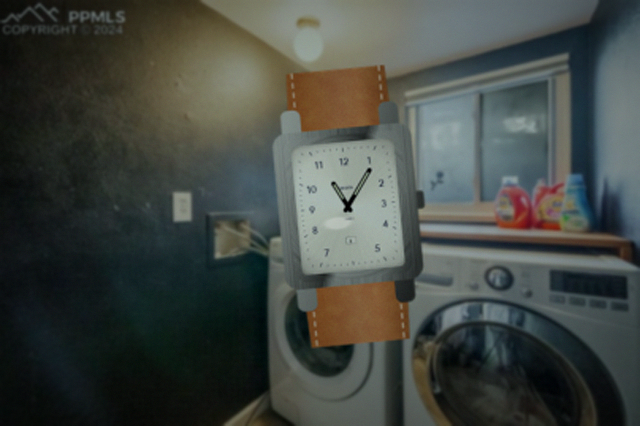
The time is 11:06
